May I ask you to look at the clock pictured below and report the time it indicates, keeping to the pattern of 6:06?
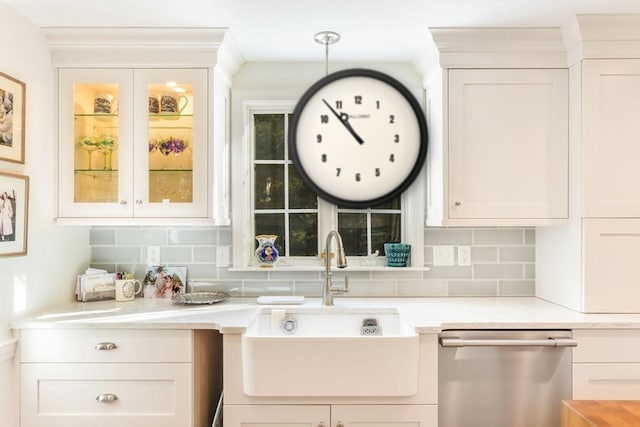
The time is 10:53
